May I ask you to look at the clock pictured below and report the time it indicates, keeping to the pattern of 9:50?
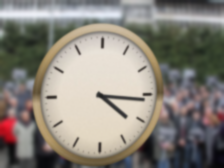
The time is 4:16
